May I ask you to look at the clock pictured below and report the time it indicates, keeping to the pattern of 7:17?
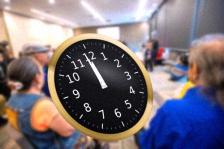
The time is 11:59
